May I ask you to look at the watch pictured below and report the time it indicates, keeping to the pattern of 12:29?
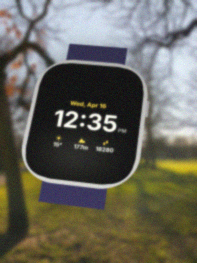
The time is 12:35
